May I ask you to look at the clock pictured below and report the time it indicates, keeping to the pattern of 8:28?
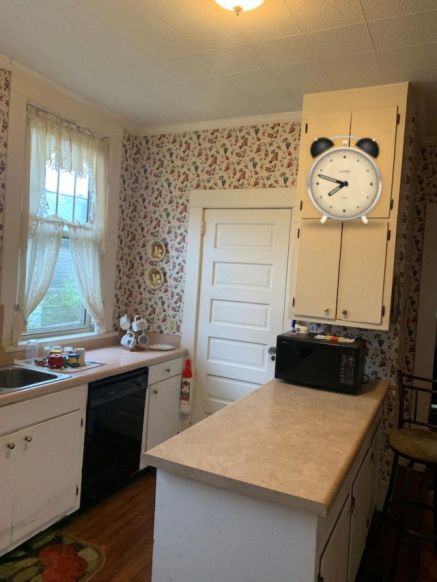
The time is 7:48
